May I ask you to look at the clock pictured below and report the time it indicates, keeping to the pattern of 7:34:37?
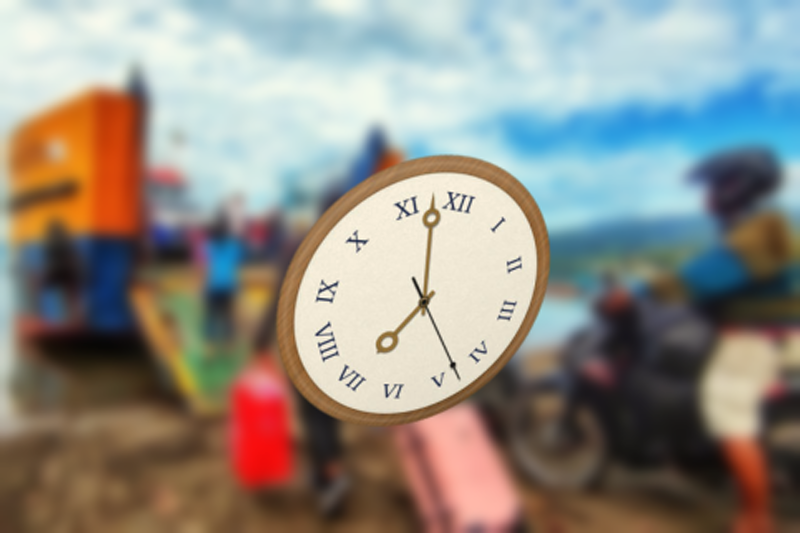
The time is 6:57:23
